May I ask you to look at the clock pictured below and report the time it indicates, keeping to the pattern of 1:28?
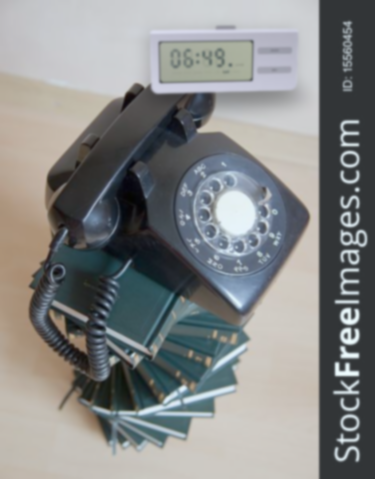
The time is 6:49
